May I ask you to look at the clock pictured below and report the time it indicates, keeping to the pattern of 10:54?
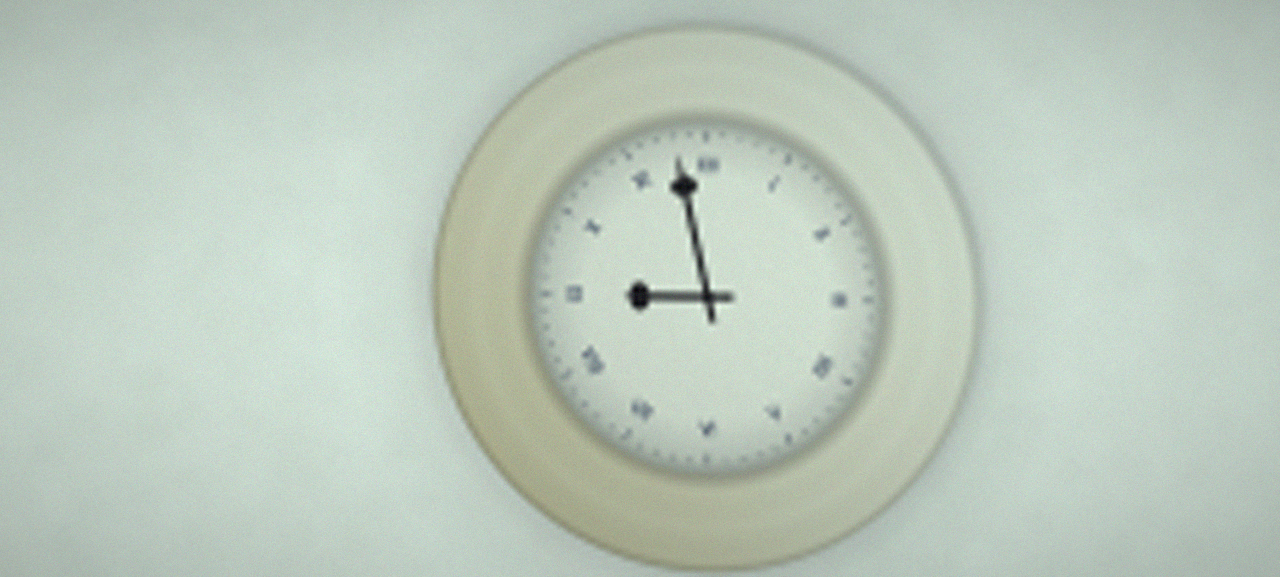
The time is 8:58
